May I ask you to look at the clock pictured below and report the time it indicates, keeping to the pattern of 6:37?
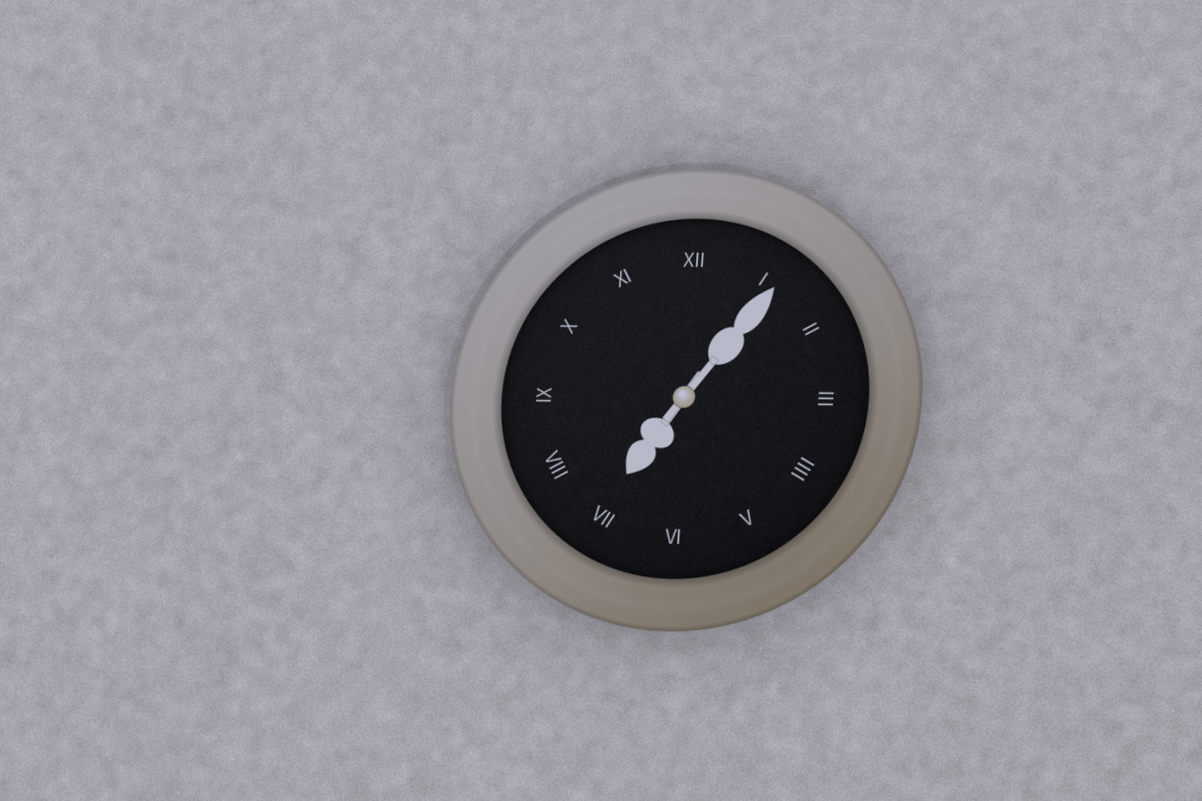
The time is 7:06
